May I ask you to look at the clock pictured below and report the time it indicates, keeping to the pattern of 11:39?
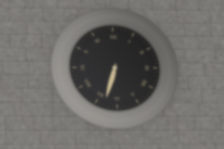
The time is 6:33
